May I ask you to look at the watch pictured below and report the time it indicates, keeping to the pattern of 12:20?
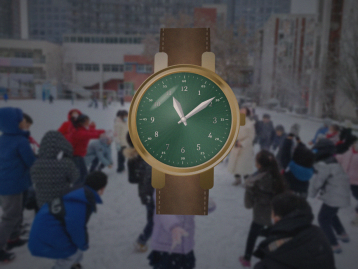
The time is 11:09
